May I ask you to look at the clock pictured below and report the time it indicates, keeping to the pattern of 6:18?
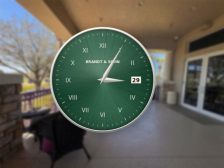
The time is 3:05
